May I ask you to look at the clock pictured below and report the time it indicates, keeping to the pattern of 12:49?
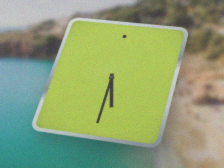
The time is 5:30
